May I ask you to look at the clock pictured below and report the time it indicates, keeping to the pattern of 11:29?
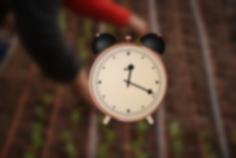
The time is 12:19
